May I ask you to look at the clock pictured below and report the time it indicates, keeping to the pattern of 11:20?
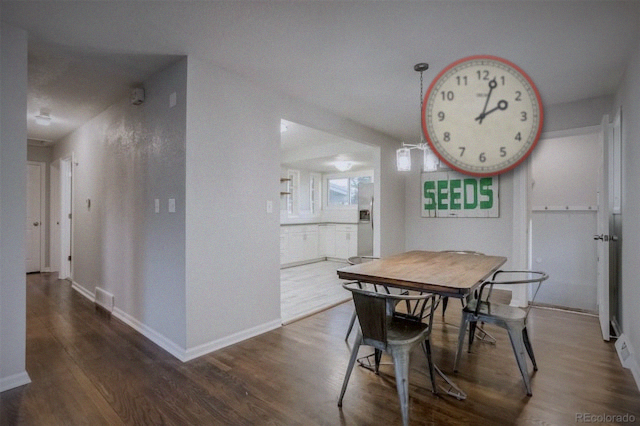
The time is 2:03
